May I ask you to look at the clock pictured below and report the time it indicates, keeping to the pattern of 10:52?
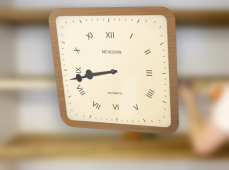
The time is 8:43
